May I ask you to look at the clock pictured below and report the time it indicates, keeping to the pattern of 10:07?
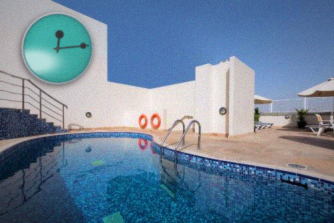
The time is 12:14
